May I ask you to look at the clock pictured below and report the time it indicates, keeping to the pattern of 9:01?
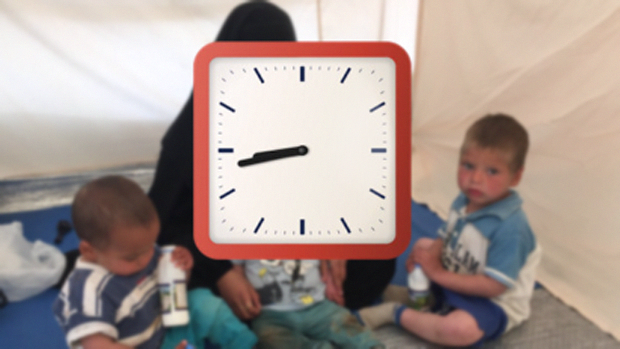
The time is 8:43
